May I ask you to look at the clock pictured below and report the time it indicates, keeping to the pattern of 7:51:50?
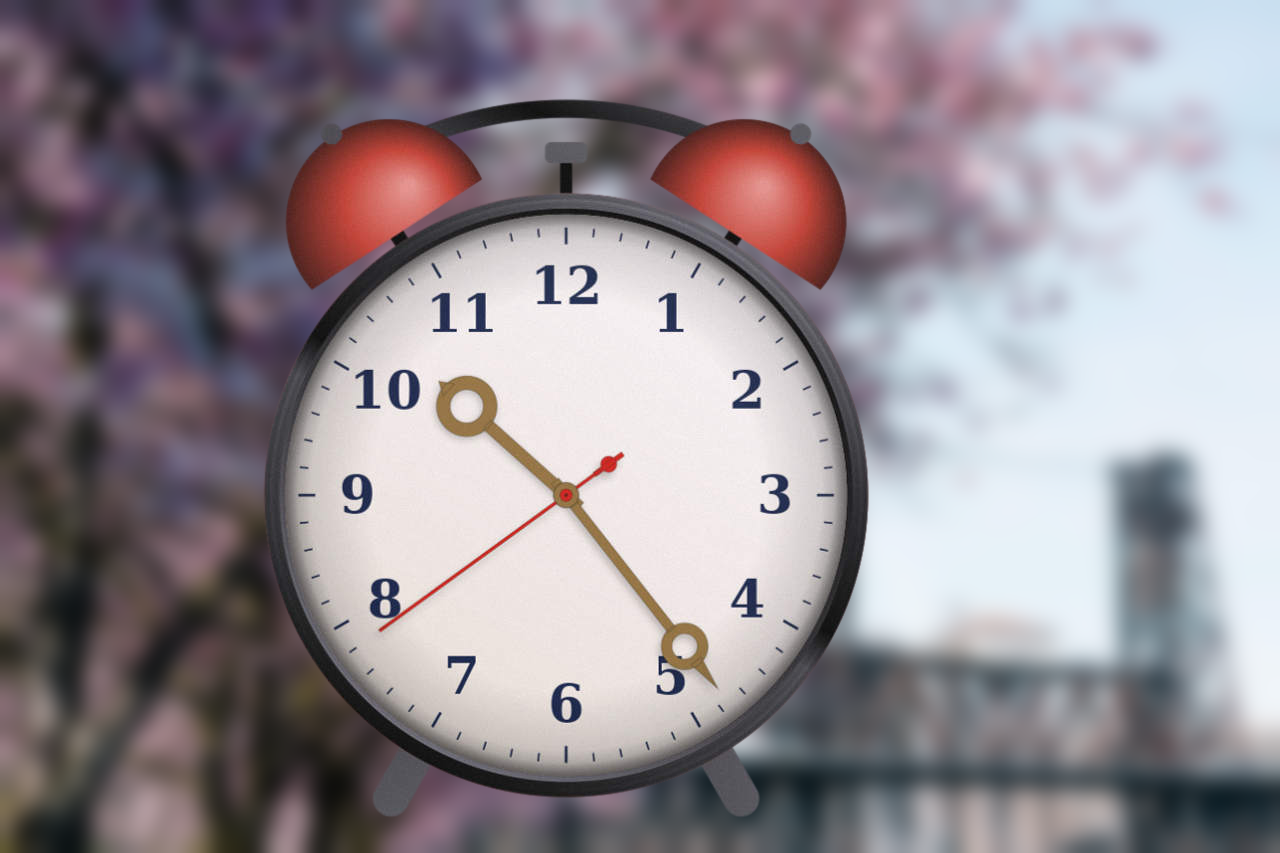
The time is 10:23:39
